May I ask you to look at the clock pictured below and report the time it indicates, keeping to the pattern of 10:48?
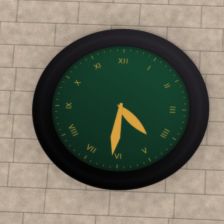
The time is 4:31
